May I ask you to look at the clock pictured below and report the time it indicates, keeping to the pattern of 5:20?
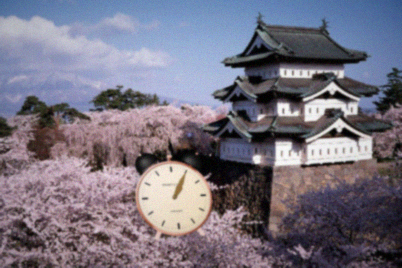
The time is 1:05
